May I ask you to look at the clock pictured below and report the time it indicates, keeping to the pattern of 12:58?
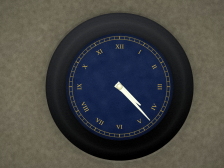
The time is 4:23
